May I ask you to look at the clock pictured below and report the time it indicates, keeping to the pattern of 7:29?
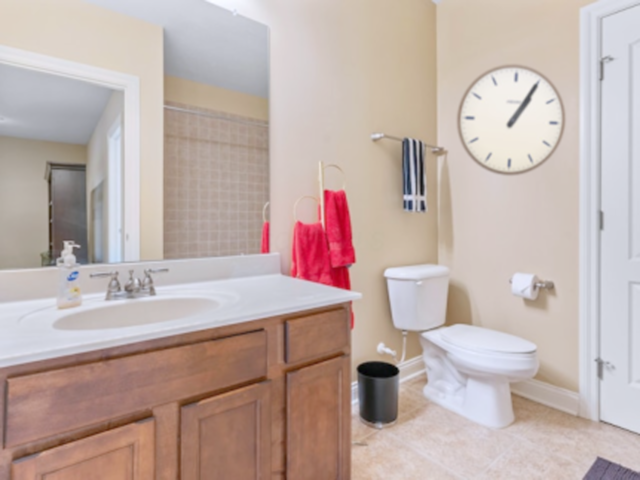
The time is 1:05
